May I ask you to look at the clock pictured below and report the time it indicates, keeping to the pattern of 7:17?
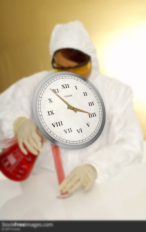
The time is 3:54
